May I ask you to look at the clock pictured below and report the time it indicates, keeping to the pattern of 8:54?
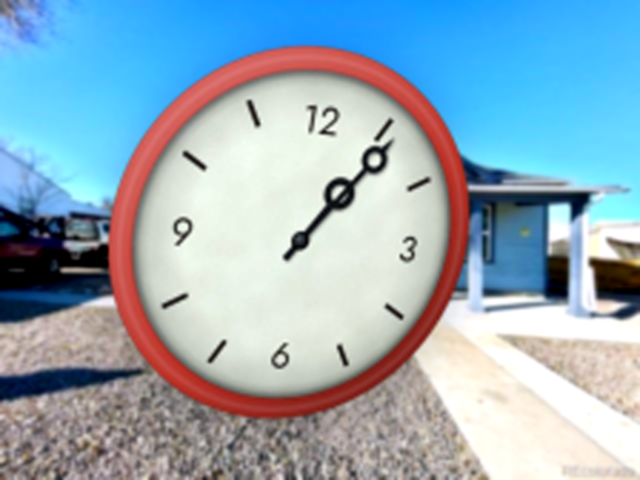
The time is 1:06
